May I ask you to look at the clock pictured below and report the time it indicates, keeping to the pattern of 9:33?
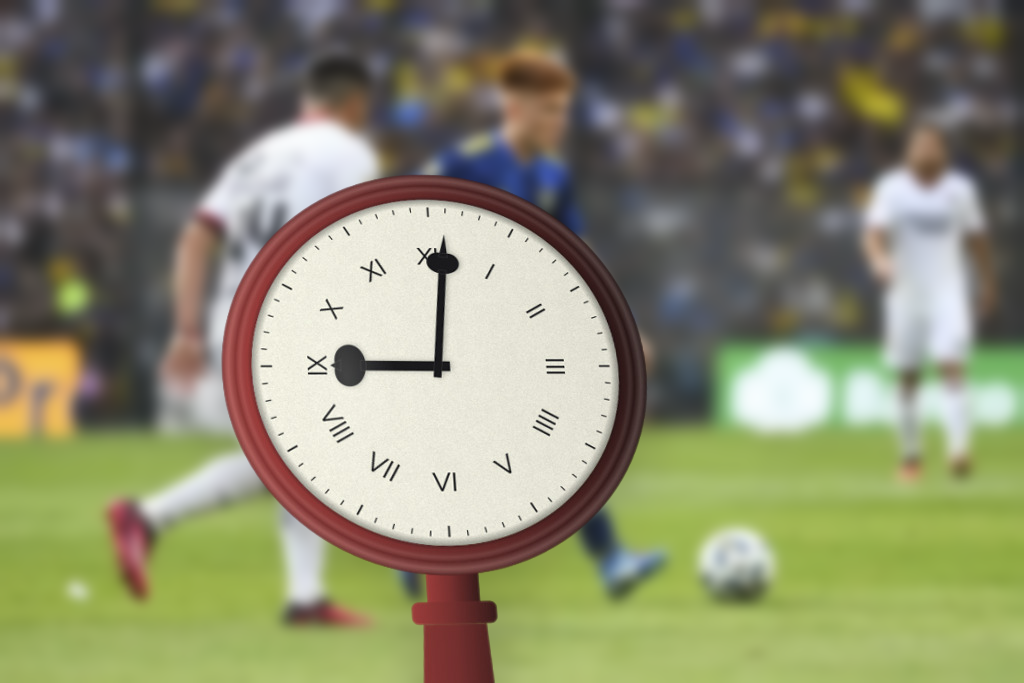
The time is 9:01
